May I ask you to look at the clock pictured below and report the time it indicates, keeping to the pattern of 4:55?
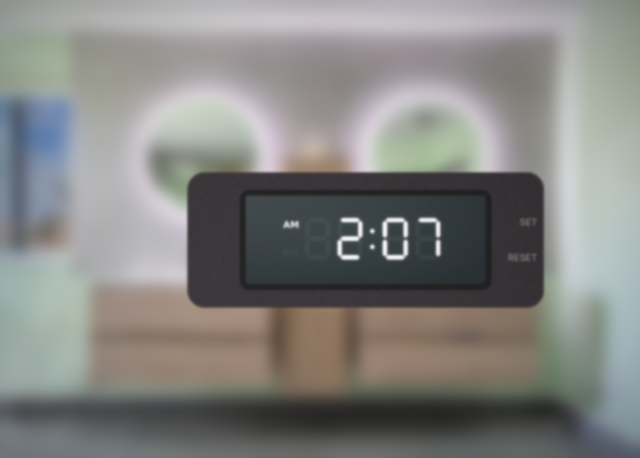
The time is 2:07
